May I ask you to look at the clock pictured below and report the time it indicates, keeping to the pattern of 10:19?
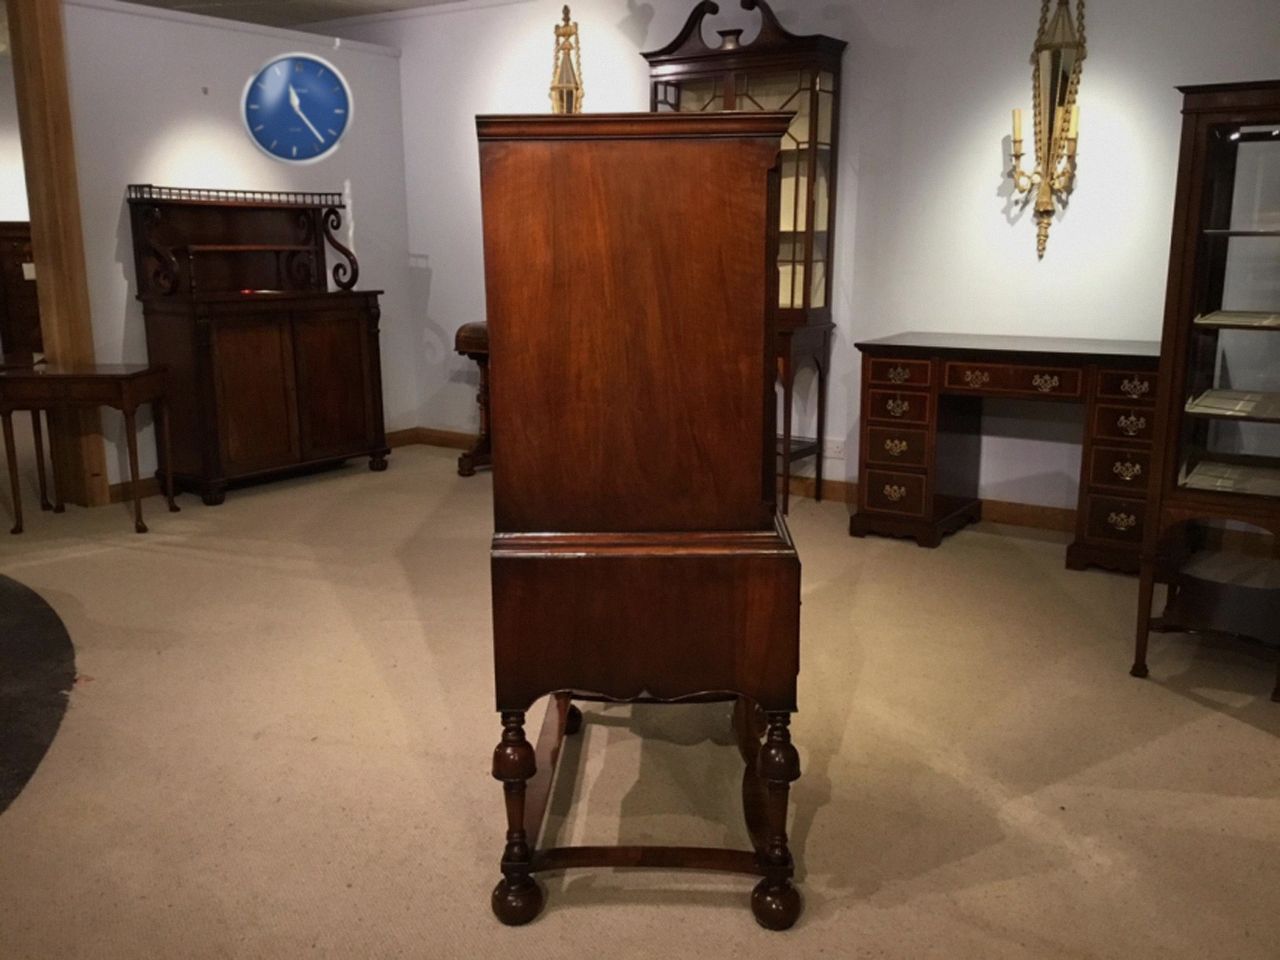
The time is 11:23
